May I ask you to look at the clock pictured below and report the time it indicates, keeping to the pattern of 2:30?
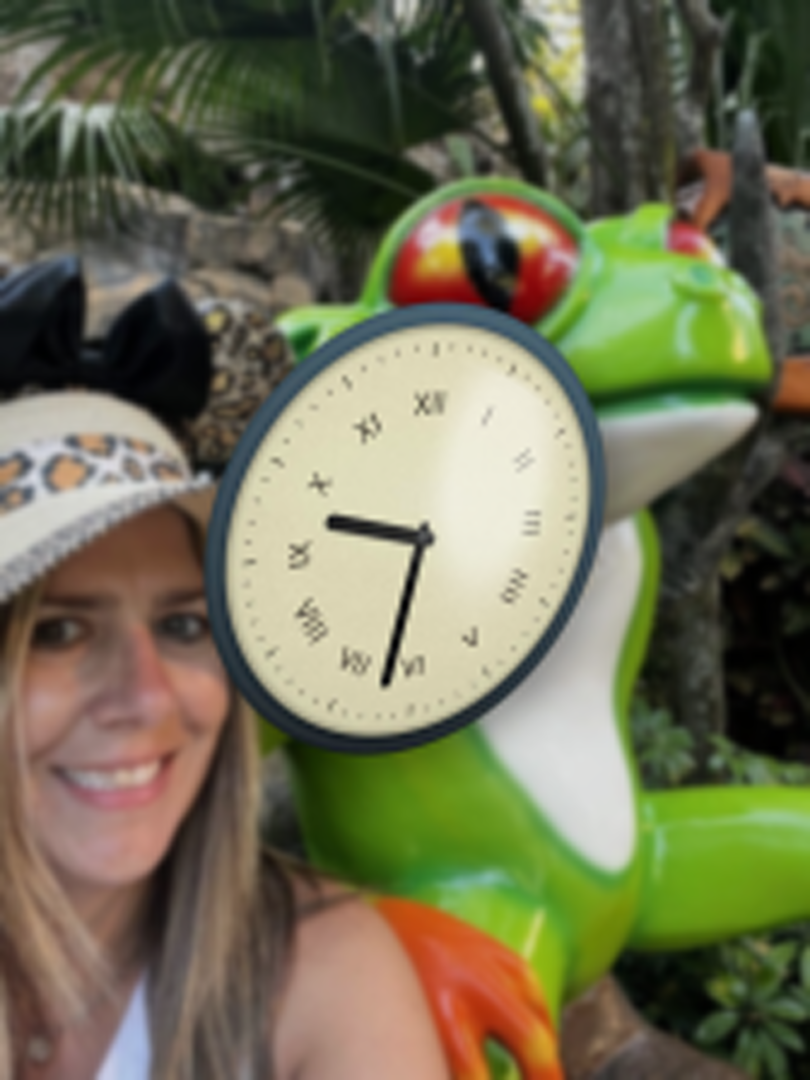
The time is 9:32
